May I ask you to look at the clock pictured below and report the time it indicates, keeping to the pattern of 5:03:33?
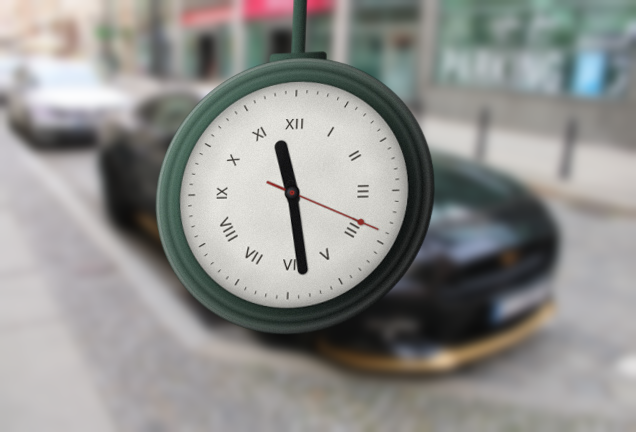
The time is 11:28:19
